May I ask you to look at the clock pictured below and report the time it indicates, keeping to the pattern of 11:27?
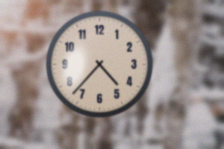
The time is 4:37
